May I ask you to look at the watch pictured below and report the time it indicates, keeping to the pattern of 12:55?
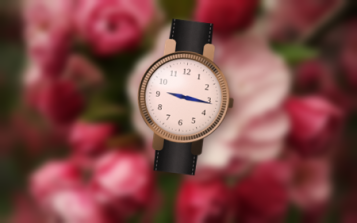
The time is 9:16
